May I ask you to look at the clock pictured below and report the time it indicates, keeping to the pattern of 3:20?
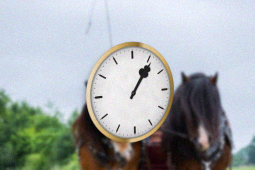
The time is 1:06
